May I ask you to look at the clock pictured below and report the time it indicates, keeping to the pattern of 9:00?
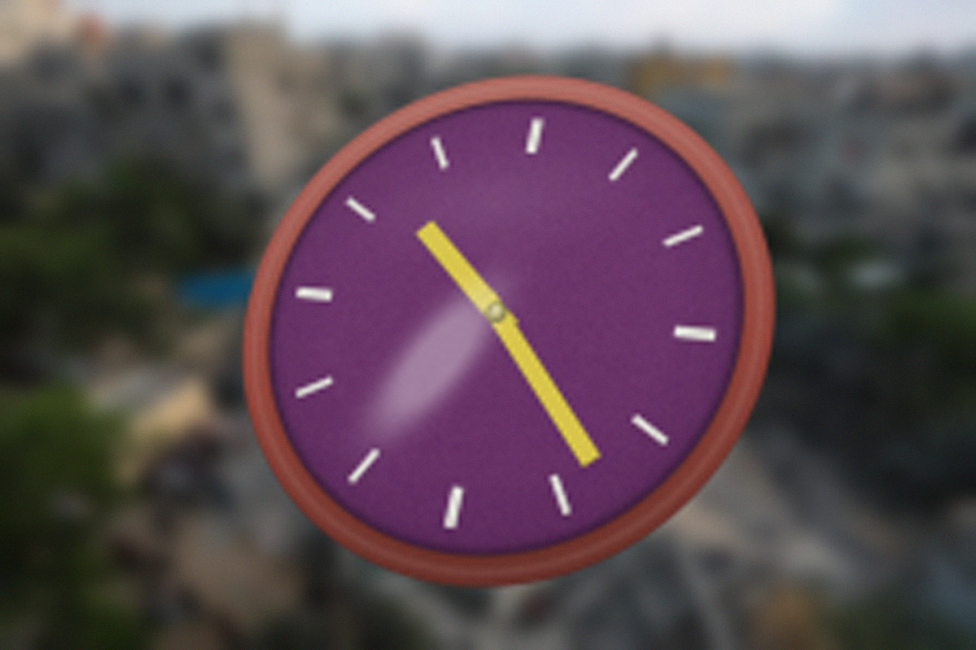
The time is 10:23
